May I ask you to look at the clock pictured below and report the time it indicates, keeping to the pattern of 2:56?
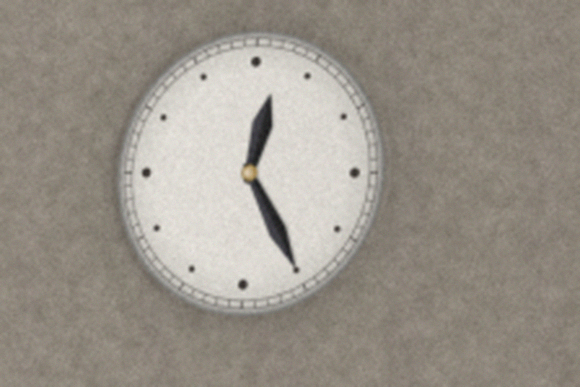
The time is 12:25
